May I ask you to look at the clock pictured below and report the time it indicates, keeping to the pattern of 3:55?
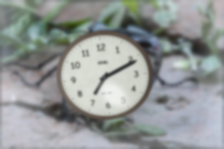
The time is 7:11
